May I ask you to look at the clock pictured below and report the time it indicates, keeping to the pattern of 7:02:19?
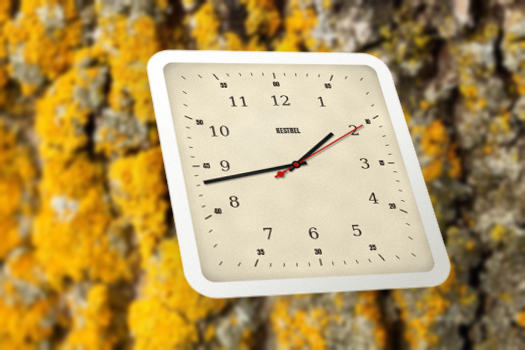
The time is 1:43:10
